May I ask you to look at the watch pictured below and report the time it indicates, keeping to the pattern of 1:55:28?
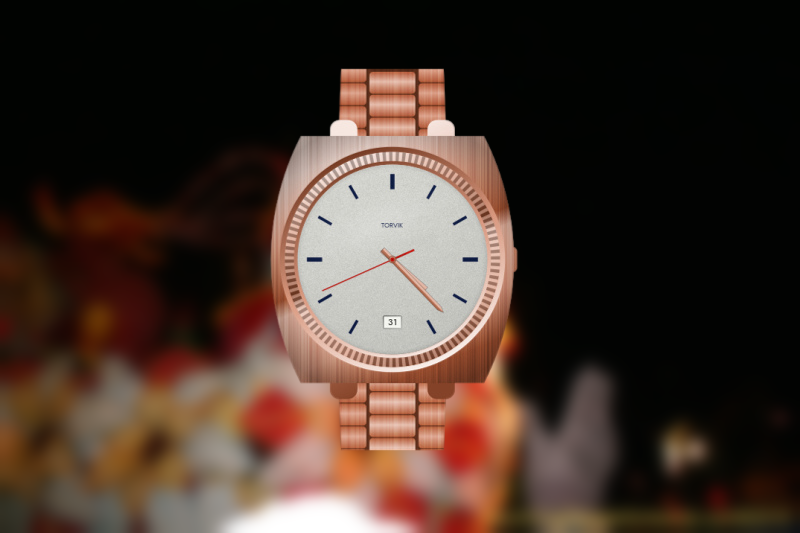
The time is 4:22:41
